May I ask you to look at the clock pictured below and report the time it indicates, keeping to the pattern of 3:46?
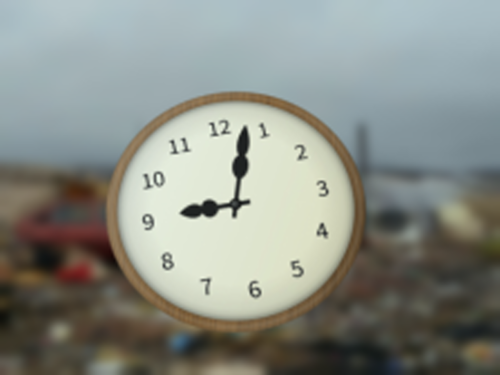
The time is 9:03
